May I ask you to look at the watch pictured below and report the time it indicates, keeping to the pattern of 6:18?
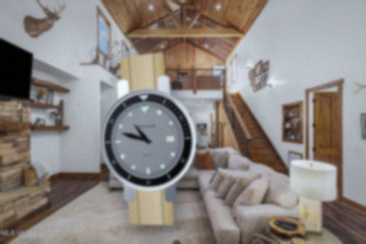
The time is 10:48
